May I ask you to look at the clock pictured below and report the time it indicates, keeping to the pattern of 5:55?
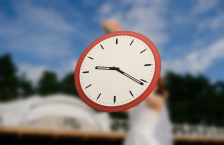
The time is 9:21
